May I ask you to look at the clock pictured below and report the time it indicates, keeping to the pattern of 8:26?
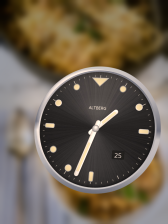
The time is 1:33
